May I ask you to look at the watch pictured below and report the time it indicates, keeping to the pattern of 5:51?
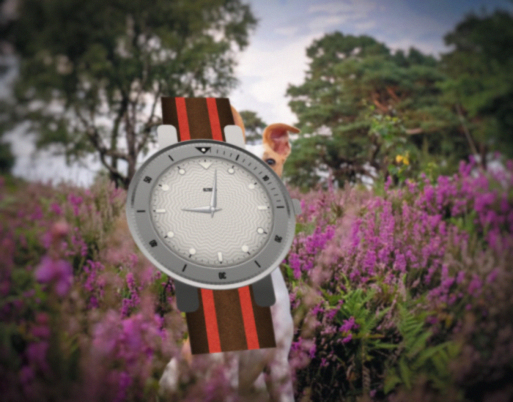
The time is 9:02
